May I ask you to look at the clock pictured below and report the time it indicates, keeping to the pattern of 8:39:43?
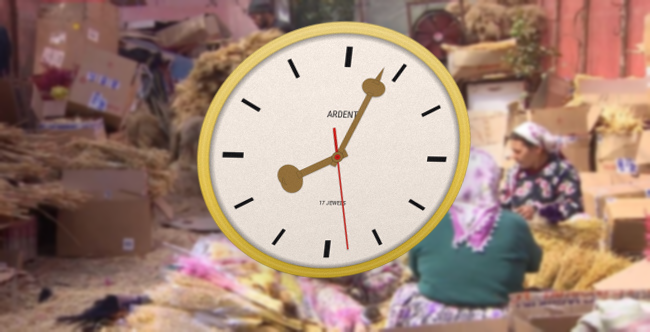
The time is 8:03:28
